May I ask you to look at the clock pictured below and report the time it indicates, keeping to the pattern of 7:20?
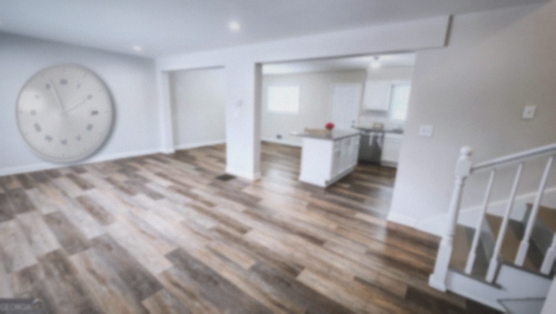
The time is 1:56
